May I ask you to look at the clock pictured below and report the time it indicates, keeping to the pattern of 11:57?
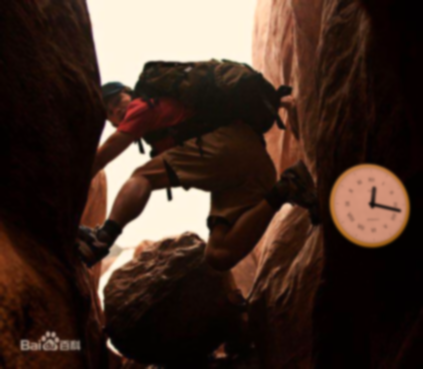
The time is 12:17
